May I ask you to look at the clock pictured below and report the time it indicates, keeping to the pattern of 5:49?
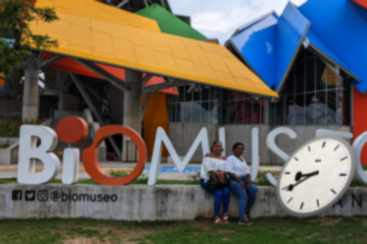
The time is 8:39
